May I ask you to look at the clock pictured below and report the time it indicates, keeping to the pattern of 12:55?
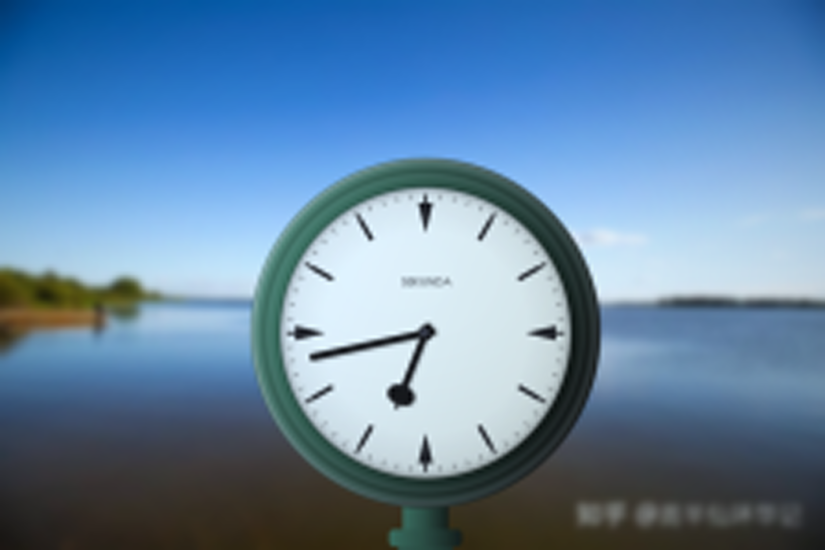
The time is 6:43
